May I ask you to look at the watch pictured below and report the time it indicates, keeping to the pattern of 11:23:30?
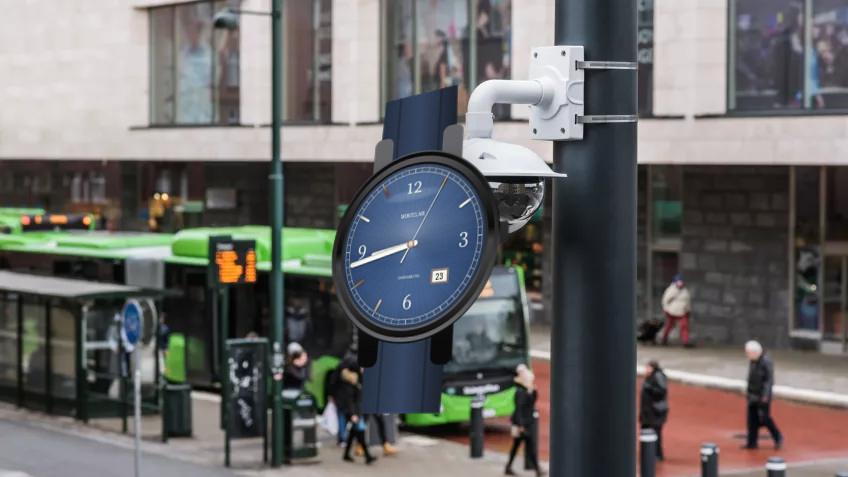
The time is 8:43:05
